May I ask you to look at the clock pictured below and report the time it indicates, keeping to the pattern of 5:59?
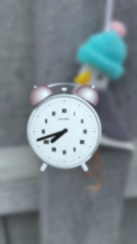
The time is 7:42
